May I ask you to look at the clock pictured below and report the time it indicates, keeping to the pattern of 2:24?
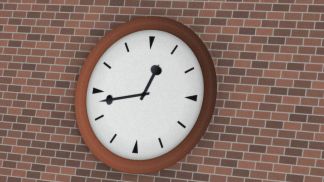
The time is 12:43
